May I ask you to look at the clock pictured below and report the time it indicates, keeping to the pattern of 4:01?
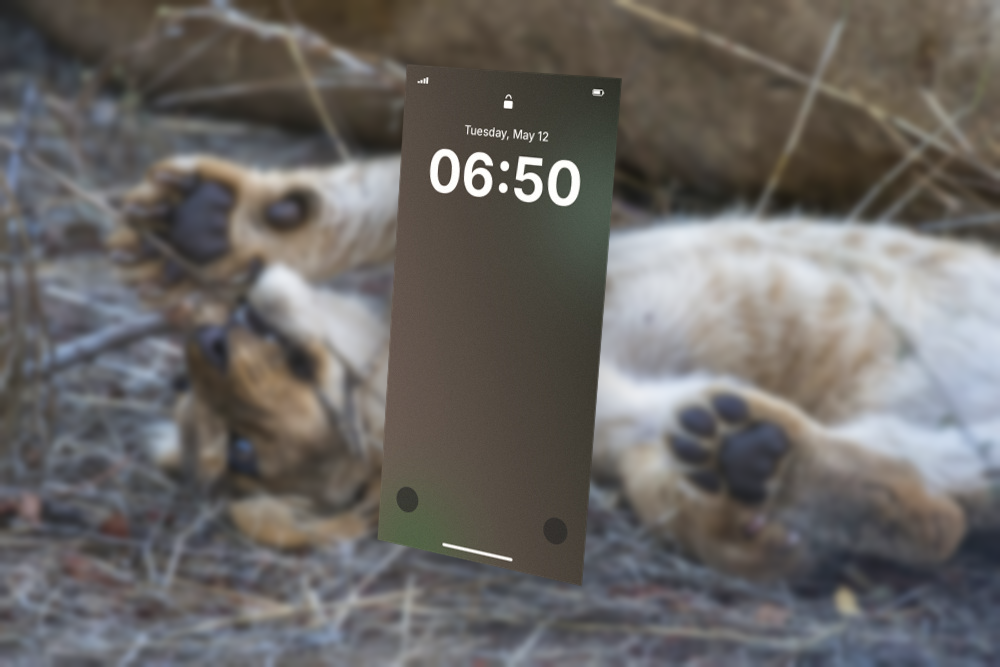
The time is 6:50
